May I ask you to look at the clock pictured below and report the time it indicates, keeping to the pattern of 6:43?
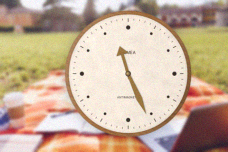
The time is 11:26
